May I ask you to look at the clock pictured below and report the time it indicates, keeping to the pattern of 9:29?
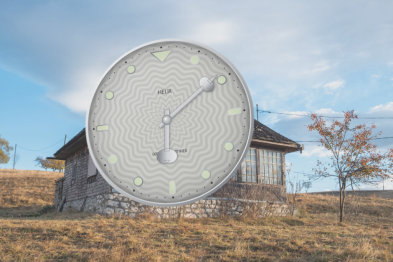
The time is 6:09
